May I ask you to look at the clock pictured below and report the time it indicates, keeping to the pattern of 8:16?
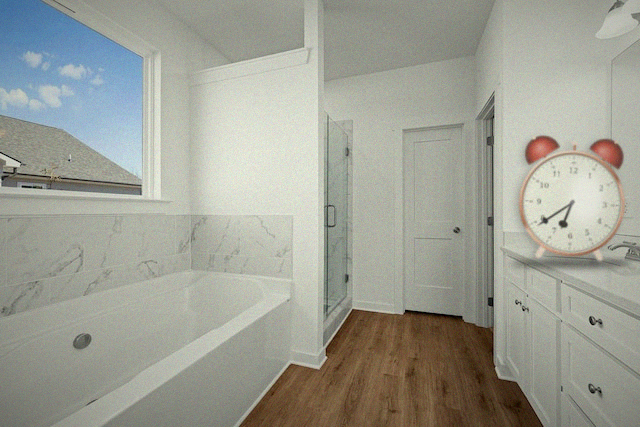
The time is 6:39
